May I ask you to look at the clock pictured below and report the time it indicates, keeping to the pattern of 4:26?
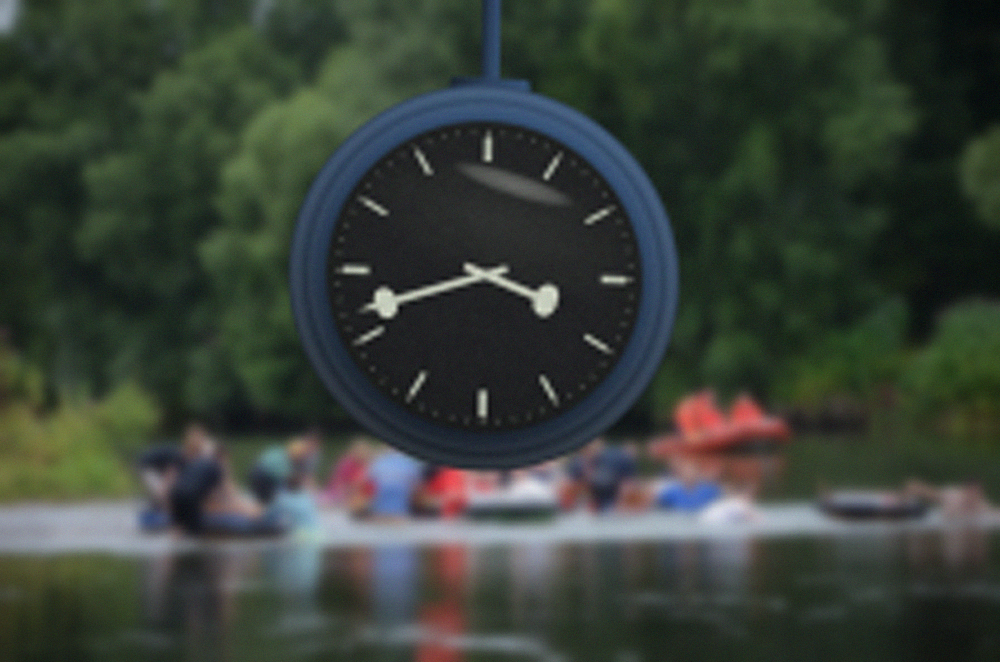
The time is 3:42
